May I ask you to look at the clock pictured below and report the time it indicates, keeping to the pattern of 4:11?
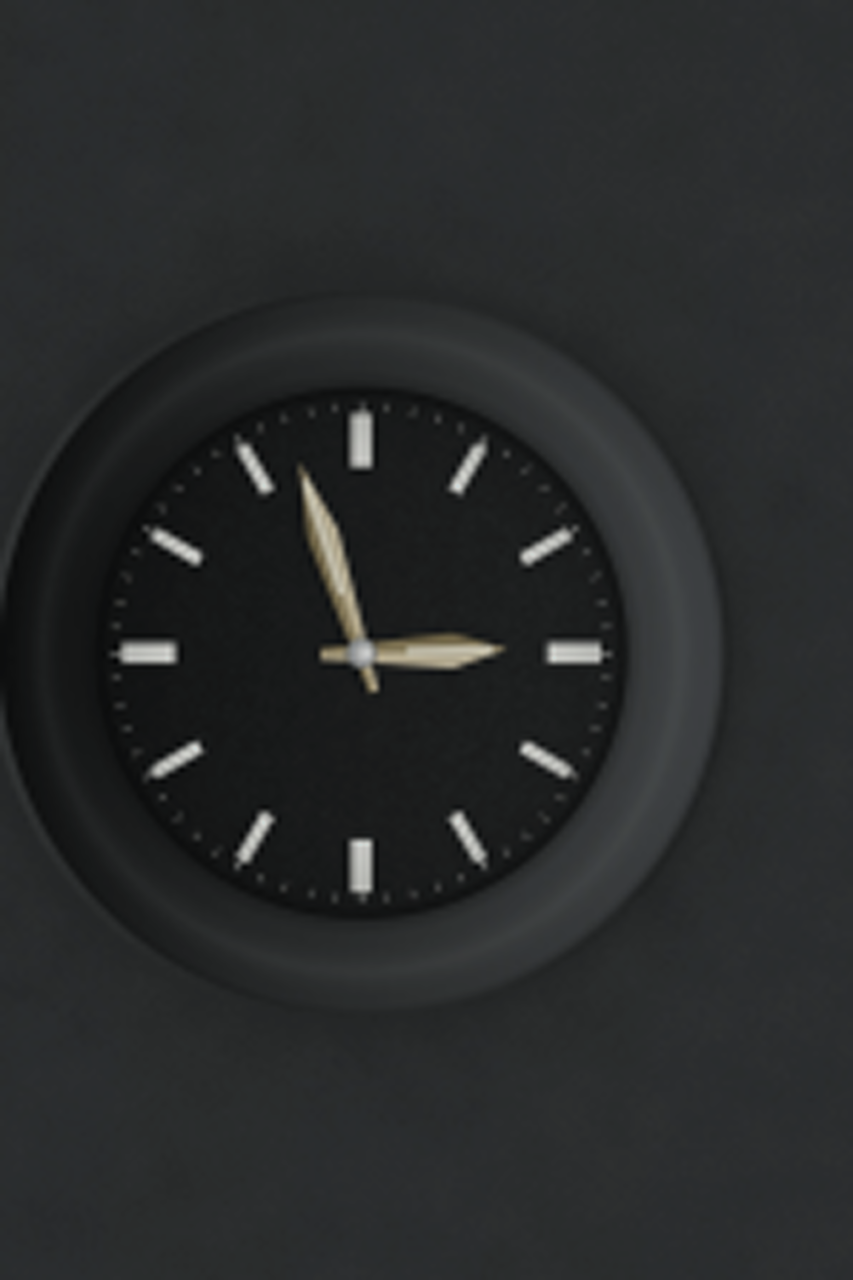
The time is 2:57
